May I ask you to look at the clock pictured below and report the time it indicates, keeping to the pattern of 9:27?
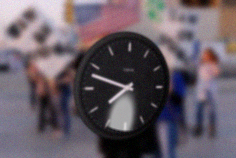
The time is 7:48
